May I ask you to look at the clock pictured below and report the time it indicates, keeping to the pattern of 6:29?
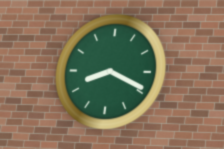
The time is 8:19
